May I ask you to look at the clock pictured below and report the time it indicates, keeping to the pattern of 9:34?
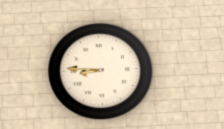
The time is 8:46
